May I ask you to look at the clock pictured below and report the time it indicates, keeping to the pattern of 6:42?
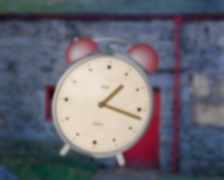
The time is 1:17
